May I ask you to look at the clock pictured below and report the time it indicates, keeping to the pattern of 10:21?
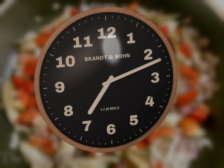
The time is 7:12
